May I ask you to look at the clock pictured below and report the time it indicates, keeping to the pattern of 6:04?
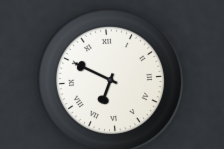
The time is 6:50
